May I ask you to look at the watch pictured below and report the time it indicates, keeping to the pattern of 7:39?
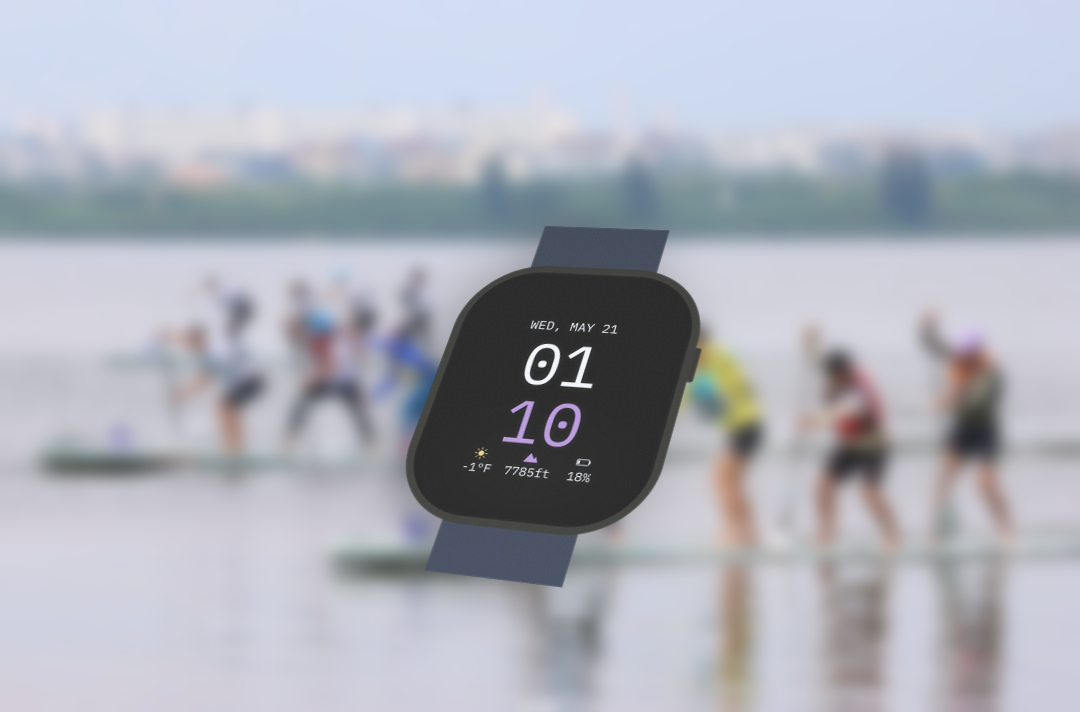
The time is 1:10
